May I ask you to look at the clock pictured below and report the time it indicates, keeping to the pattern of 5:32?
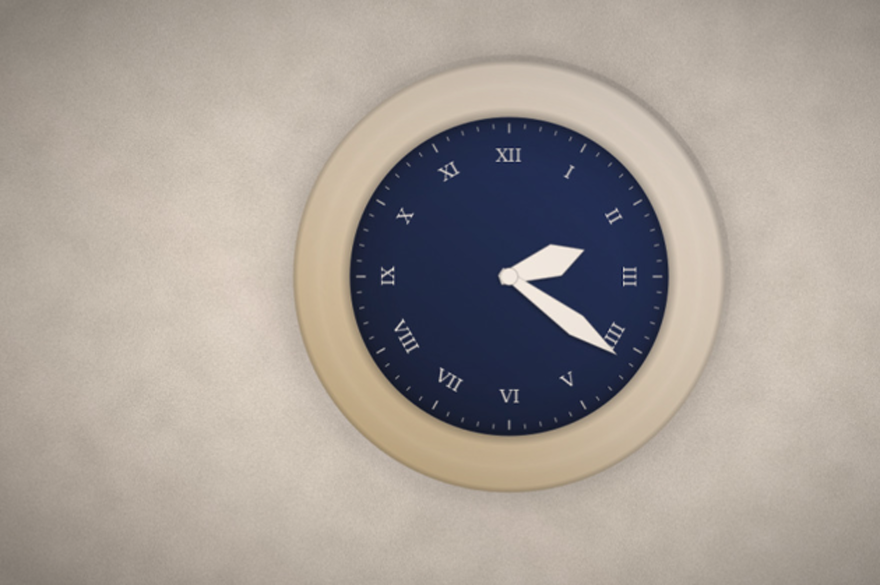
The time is 2:21
